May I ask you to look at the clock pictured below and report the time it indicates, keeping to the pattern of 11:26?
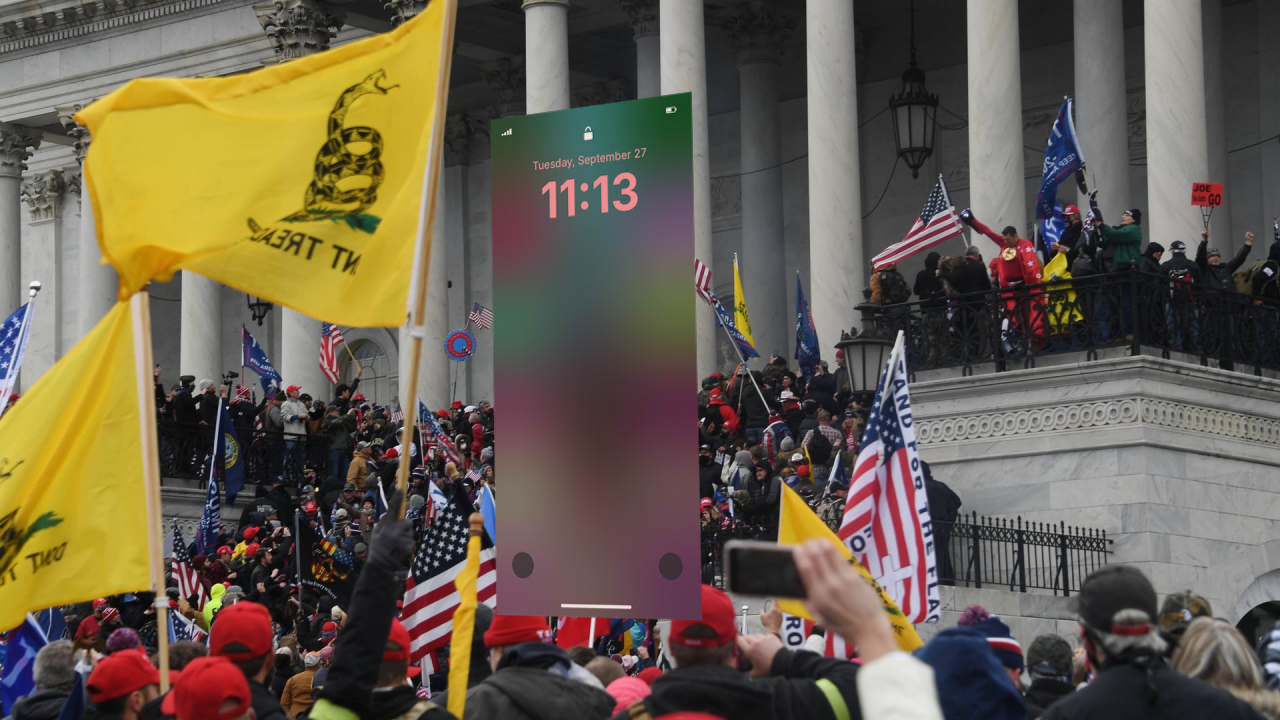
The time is 11:13
